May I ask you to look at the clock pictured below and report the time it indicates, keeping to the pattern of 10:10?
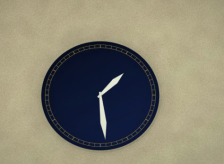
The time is 1:29
